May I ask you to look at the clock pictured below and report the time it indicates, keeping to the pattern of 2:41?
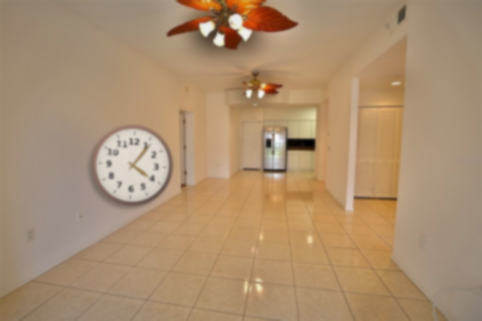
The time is 4:06
